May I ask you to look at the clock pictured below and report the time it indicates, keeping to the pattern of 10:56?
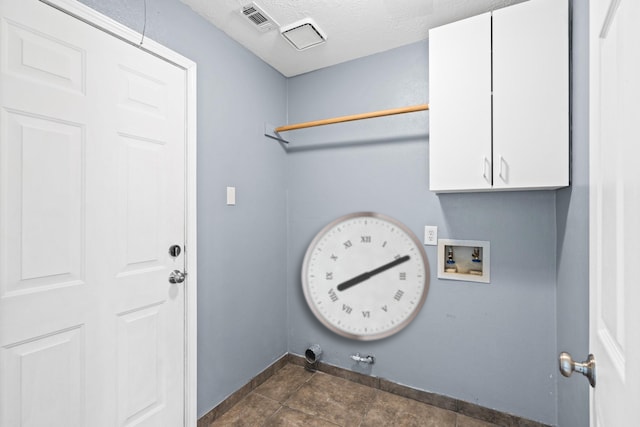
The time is 8:11
